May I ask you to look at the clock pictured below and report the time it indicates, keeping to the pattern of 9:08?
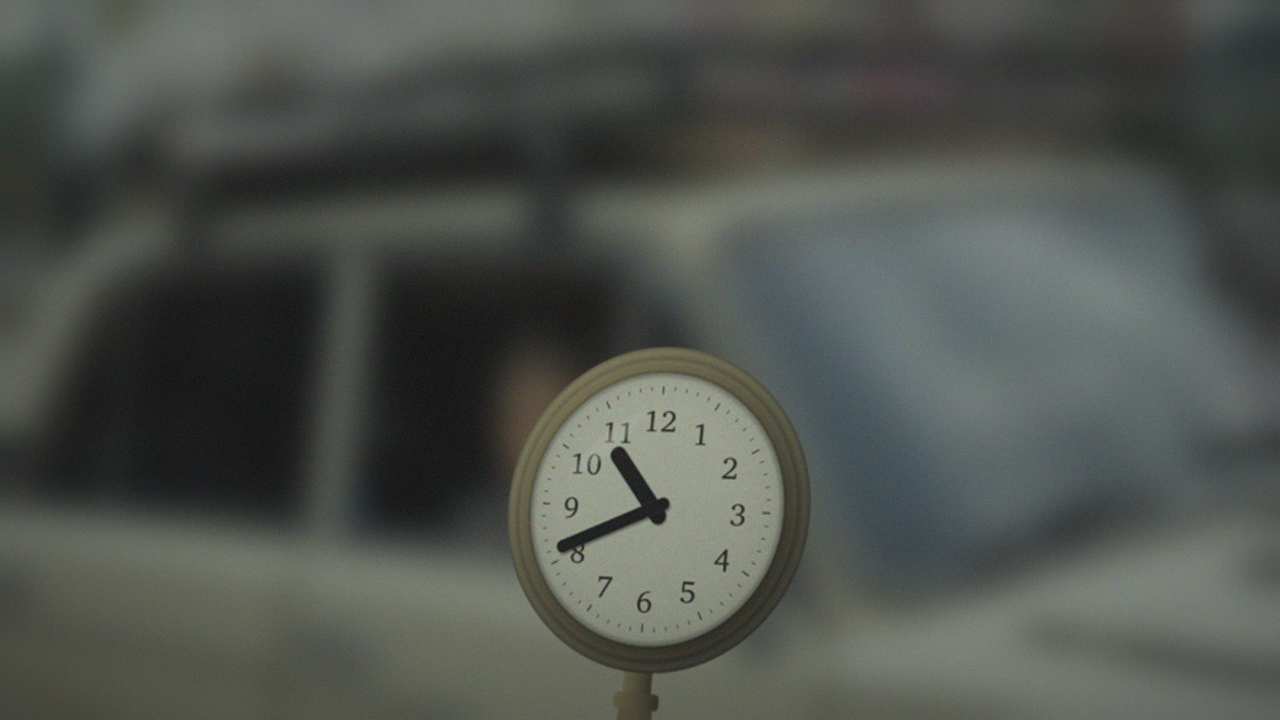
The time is 10:41
